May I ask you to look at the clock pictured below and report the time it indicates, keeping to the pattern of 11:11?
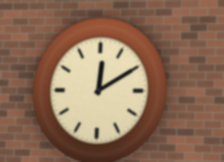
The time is 12:10
